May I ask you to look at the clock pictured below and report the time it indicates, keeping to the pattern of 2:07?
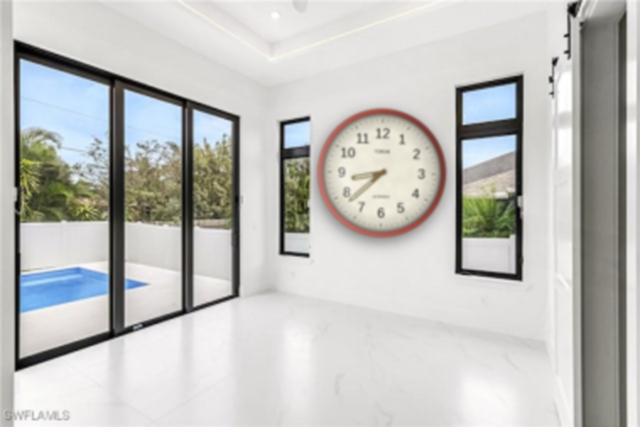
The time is 8:38
